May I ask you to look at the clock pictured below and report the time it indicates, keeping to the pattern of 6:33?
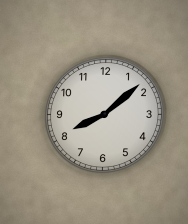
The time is 8:08
